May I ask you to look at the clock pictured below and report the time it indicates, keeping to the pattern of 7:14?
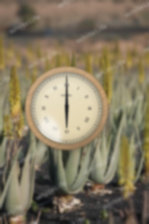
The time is 6:00
